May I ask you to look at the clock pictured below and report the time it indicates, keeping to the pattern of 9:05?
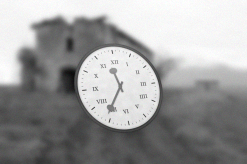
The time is 11:36
